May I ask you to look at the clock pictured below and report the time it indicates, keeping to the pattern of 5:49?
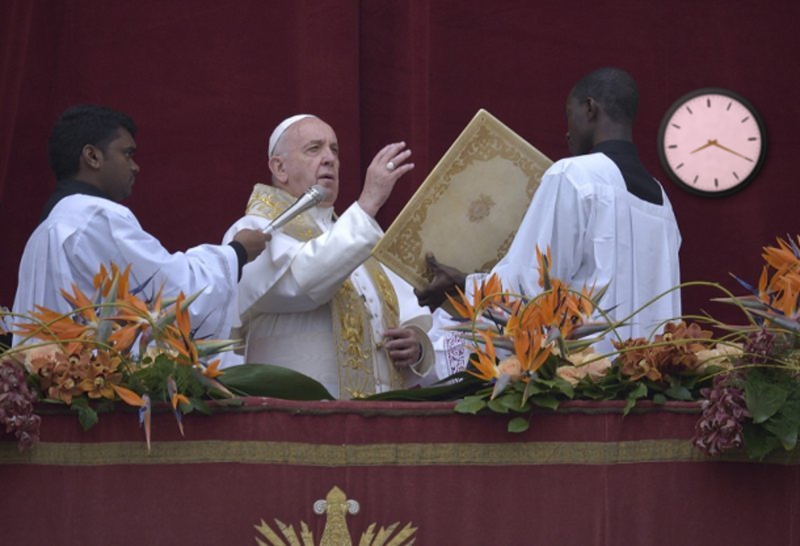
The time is 8:20
